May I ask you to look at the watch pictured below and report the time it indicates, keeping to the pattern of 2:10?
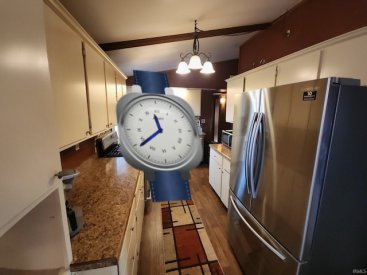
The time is 11:39
